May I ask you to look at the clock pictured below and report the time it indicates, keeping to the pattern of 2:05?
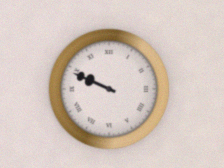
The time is 9:49
